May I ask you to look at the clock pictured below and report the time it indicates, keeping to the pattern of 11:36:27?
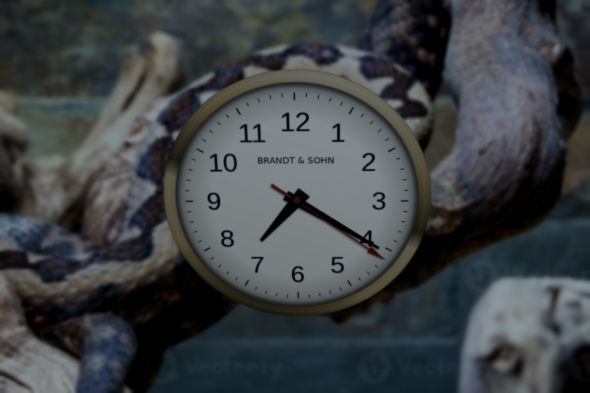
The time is 7:20:21
